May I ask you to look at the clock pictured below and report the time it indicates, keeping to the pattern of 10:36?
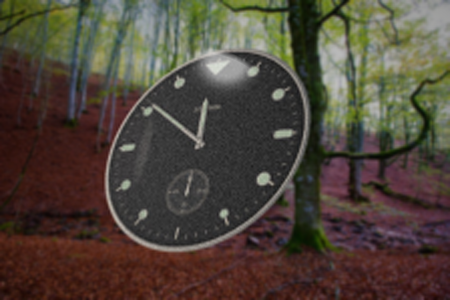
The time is 11:51
